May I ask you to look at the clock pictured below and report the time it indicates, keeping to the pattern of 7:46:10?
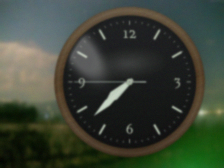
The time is 7:37:45
